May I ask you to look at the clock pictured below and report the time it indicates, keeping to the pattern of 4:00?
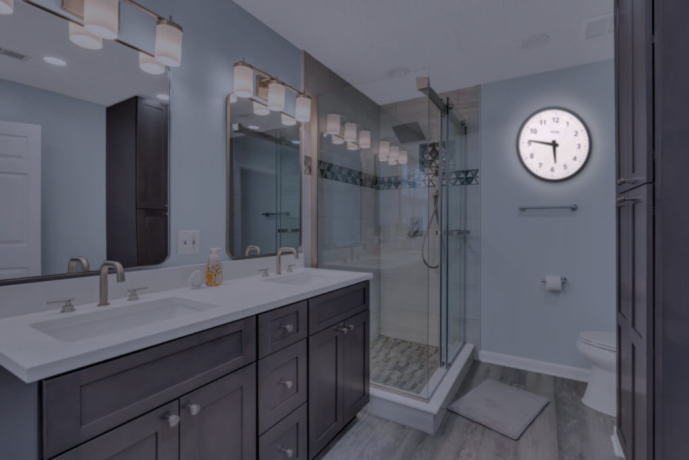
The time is 5:46
